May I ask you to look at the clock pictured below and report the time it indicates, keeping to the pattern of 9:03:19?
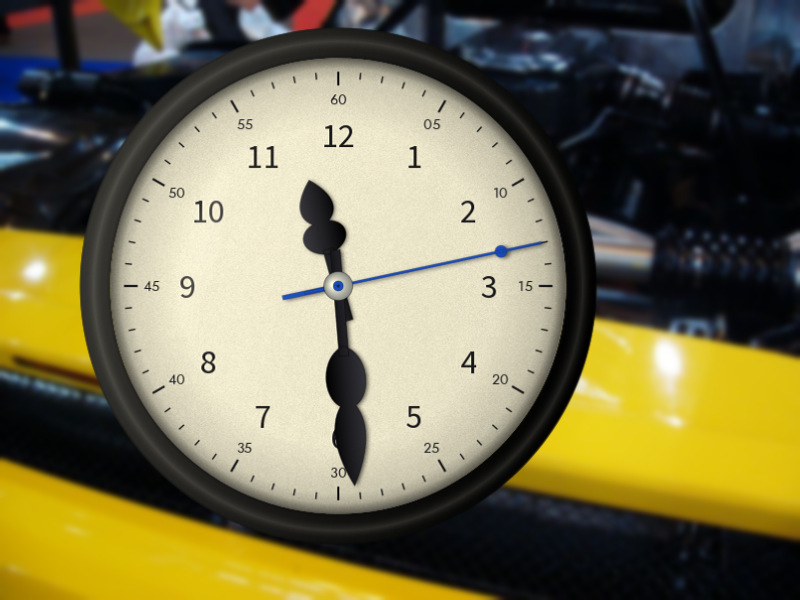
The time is 11:29:13
